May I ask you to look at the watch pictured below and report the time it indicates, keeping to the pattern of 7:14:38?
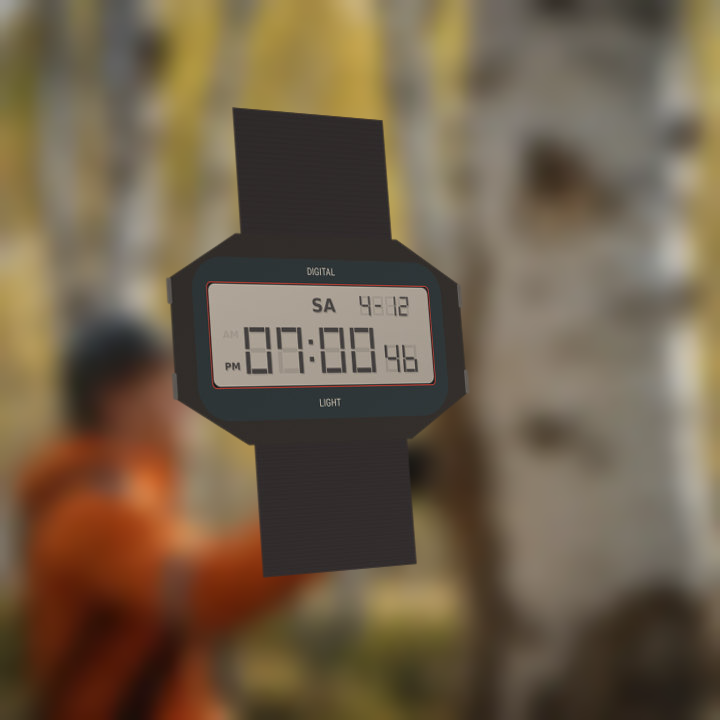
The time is 7:00:46
